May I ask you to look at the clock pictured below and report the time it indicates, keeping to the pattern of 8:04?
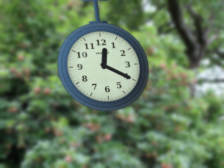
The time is 12:20
